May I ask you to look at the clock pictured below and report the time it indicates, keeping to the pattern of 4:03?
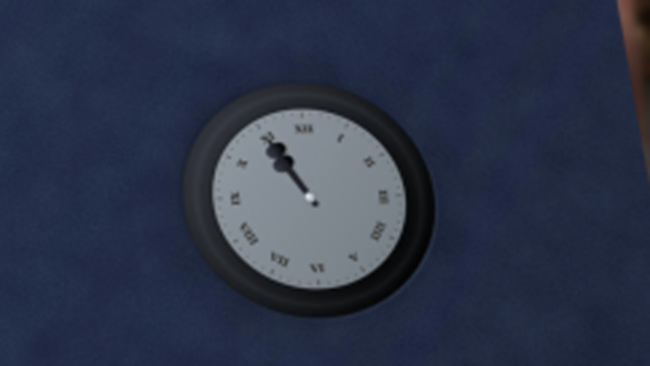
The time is 10:55
